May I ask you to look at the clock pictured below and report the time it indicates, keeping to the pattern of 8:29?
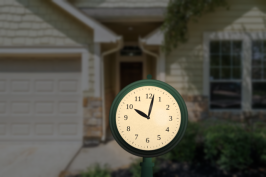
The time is 10:02
